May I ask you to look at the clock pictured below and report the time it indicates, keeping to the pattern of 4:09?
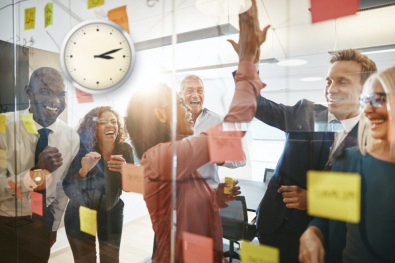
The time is 3:12
